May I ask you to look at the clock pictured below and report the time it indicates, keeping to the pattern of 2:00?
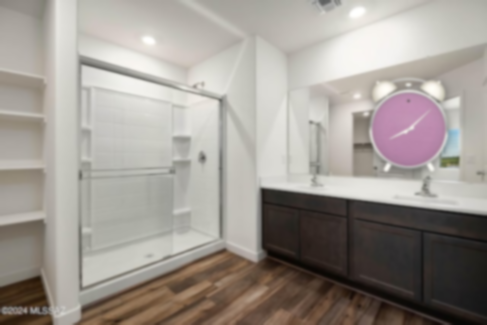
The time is 8:08
